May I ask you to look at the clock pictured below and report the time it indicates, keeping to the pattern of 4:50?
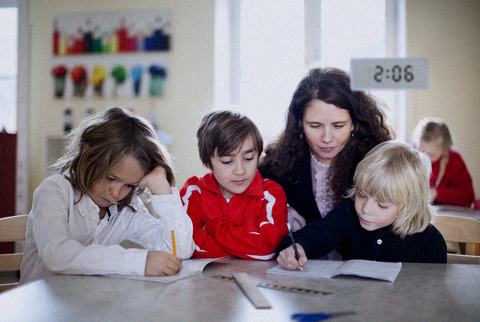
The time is 2:06
